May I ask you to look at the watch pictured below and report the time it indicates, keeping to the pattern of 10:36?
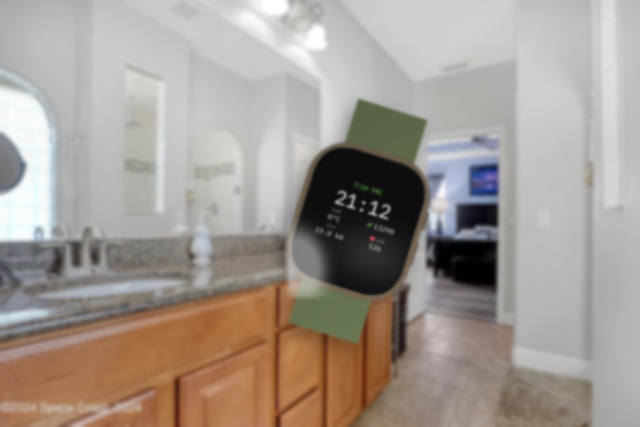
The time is 21:12
